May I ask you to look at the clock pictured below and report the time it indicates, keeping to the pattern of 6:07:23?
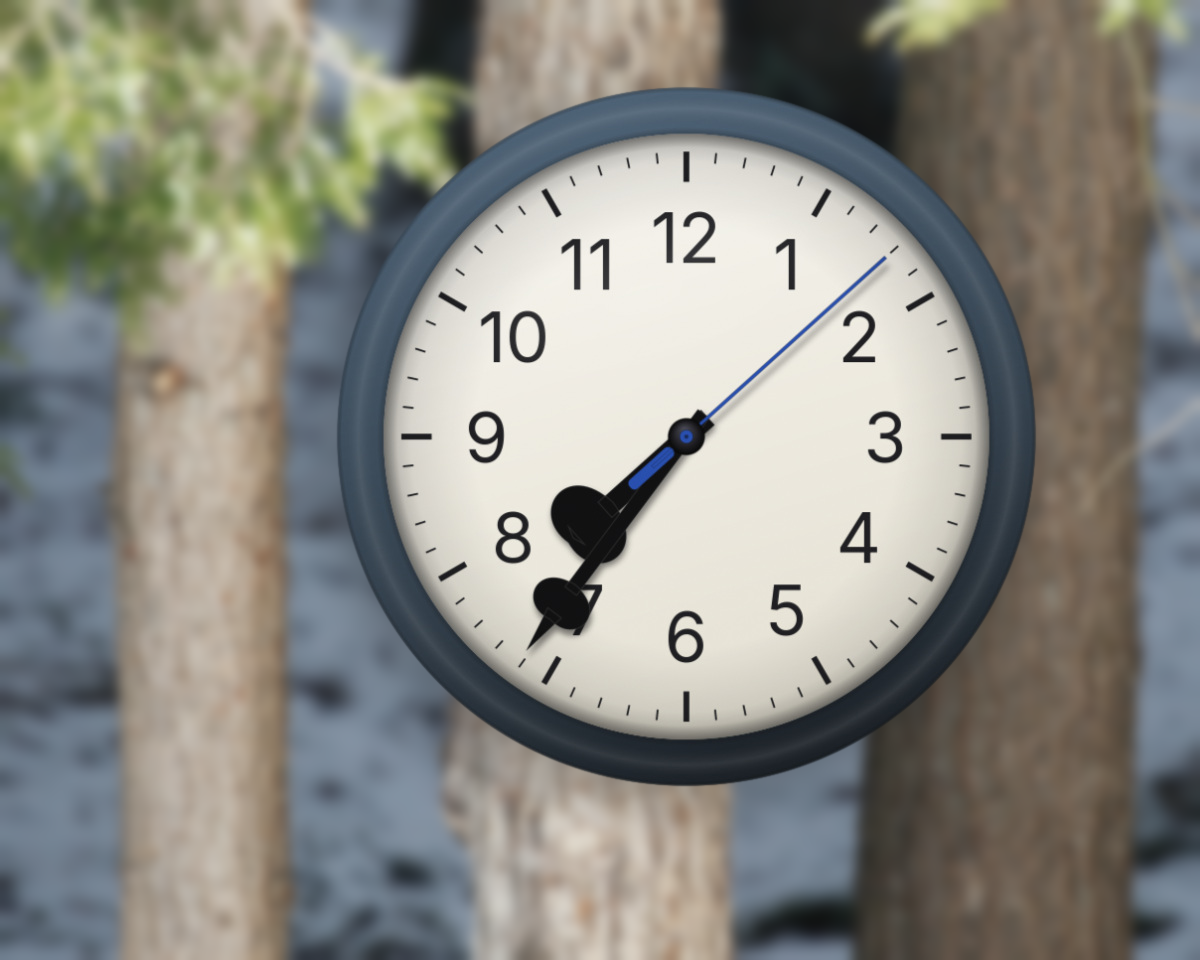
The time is 7:36:08
